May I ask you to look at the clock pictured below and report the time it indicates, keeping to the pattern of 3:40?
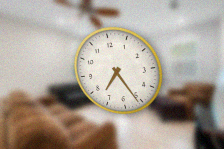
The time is 7:26
